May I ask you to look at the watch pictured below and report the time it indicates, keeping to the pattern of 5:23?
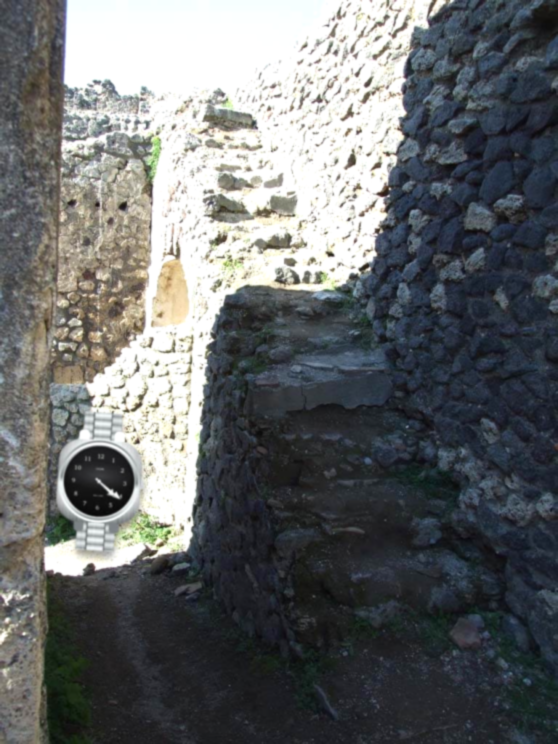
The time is 4:21
